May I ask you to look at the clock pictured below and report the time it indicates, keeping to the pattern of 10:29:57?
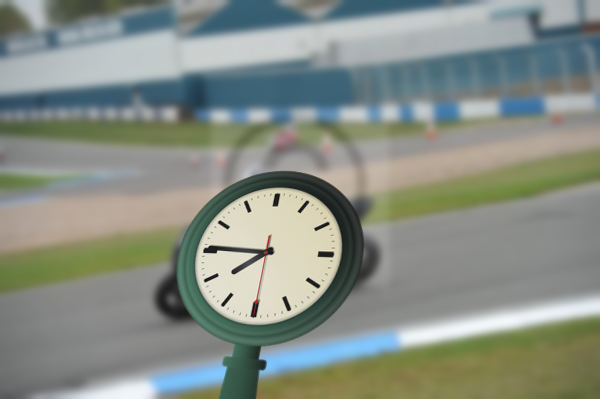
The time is 7:45:30
